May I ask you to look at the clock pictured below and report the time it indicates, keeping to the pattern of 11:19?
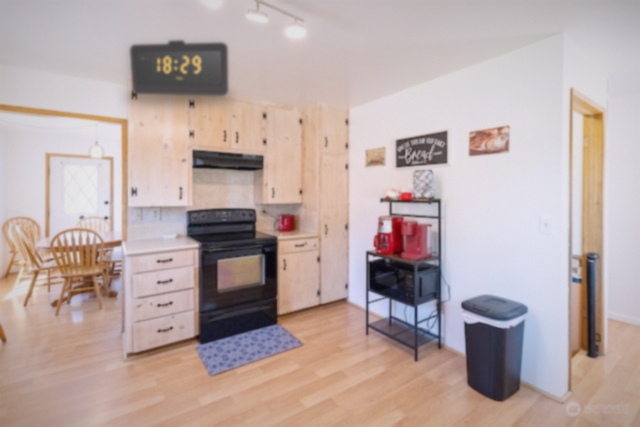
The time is 18:29
